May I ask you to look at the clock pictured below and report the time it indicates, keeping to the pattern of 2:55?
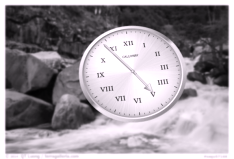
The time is 4:54
